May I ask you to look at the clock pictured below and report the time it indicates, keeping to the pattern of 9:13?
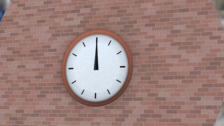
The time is 12:00
